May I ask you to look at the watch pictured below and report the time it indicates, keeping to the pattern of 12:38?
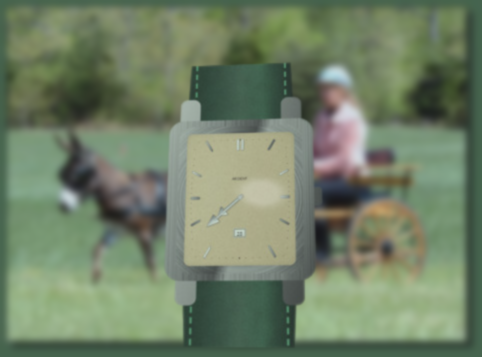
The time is 7:38
